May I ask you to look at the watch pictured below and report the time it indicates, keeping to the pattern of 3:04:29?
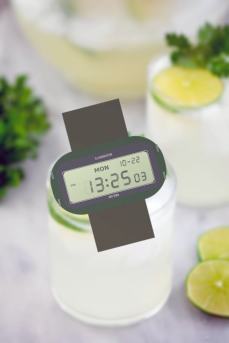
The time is 13:25:03
